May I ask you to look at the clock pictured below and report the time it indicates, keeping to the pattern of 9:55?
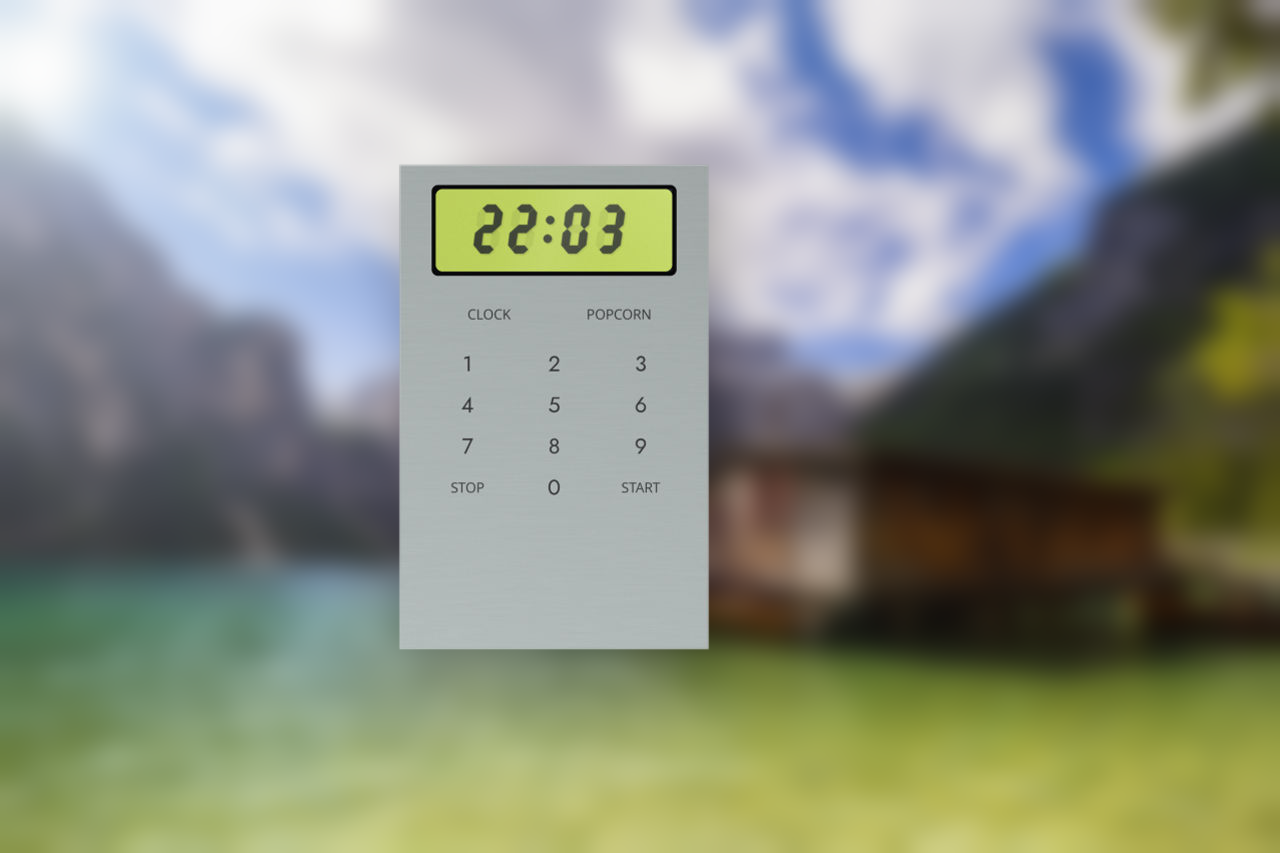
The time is 22:03
